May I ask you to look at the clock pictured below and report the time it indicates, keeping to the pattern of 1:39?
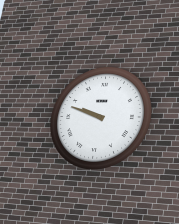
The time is 9:48
